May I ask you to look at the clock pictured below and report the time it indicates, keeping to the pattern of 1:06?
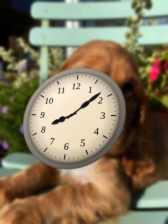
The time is 8:08
